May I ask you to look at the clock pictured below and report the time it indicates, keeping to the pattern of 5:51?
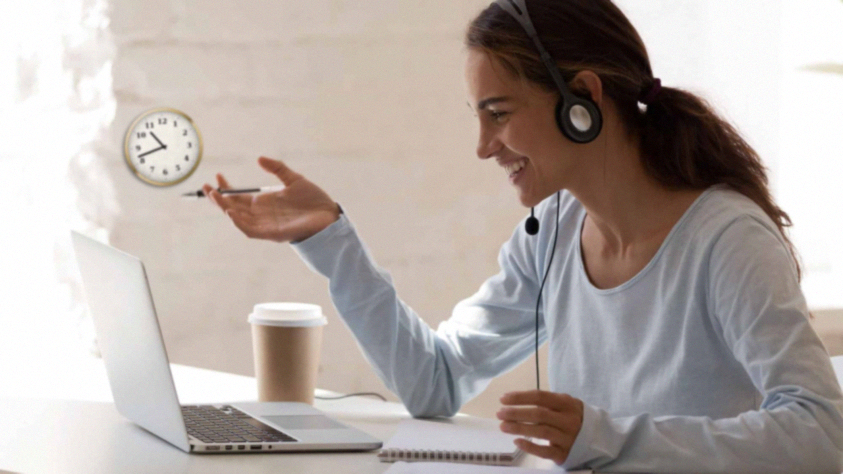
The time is 10:42
